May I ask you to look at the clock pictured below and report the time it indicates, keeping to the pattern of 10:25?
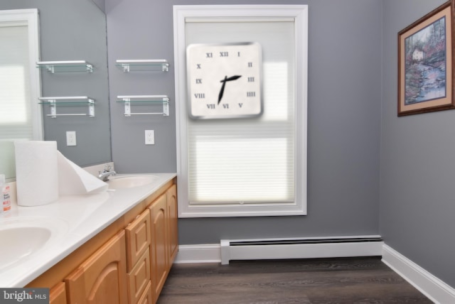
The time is 2:33
